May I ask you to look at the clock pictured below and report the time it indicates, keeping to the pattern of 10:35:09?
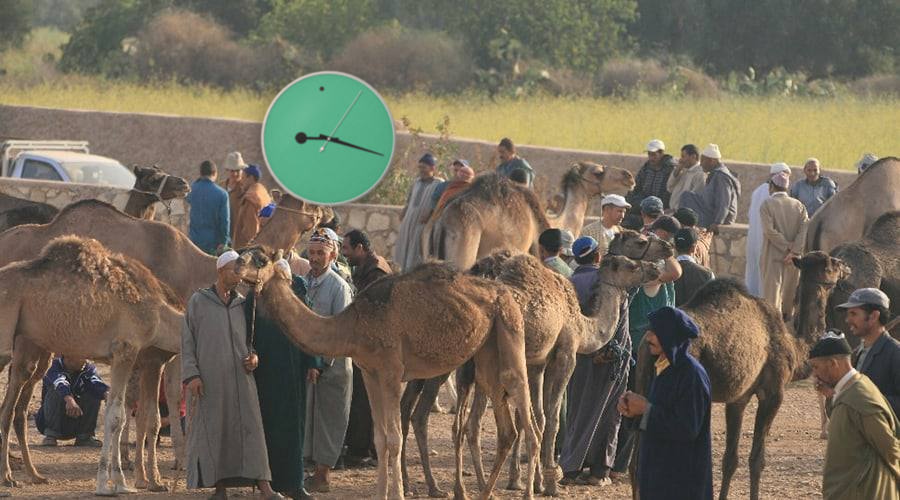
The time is 9:19:07
